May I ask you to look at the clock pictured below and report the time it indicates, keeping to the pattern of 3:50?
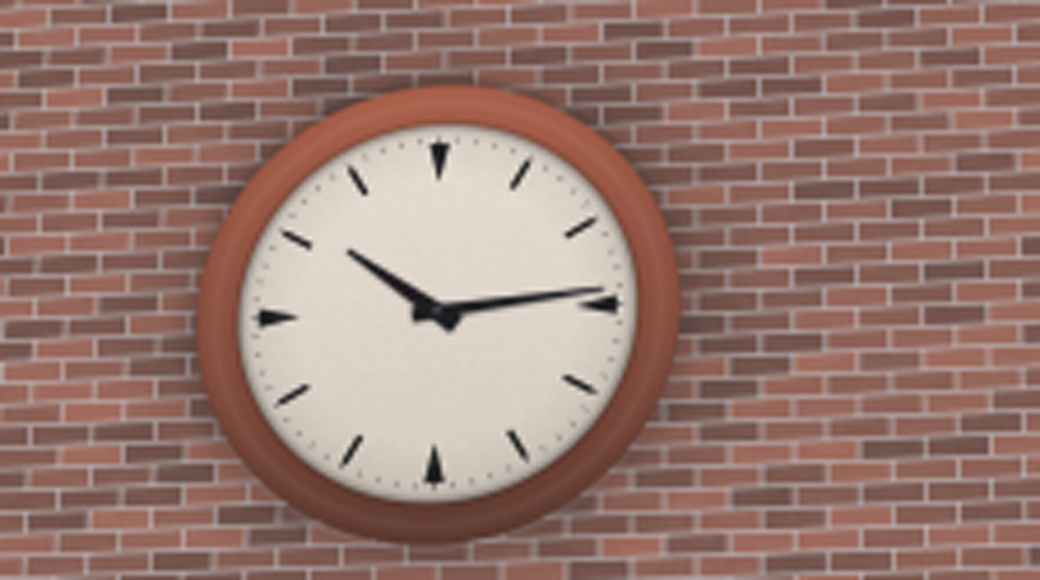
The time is 10:14
